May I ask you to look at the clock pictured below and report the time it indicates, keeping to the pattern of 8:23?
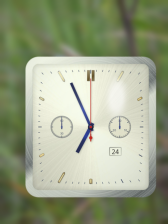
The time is 6:56
